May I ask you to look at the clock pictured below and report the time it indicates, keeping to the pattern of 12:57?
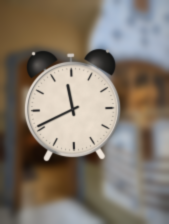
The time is 11:41
